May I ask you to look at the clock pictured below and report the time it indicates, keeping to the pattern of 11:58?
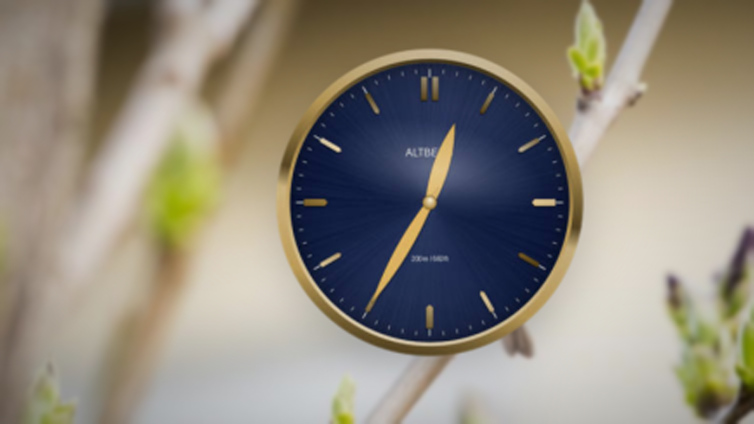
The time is 12:35
